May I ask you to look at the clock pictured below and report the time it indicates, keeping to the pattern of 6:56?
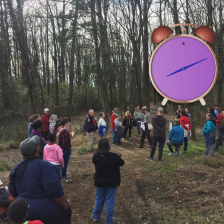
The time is 8:11
